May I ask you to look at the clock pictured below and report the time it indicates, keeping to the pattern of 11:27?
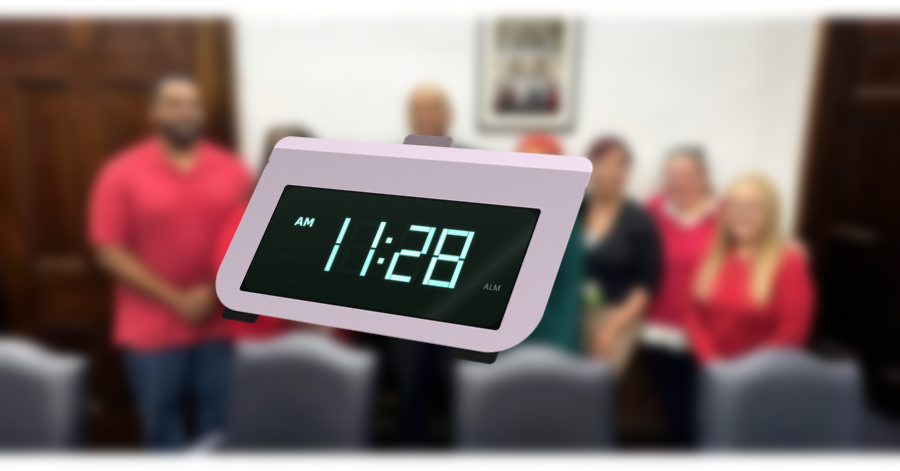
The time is 11:28
